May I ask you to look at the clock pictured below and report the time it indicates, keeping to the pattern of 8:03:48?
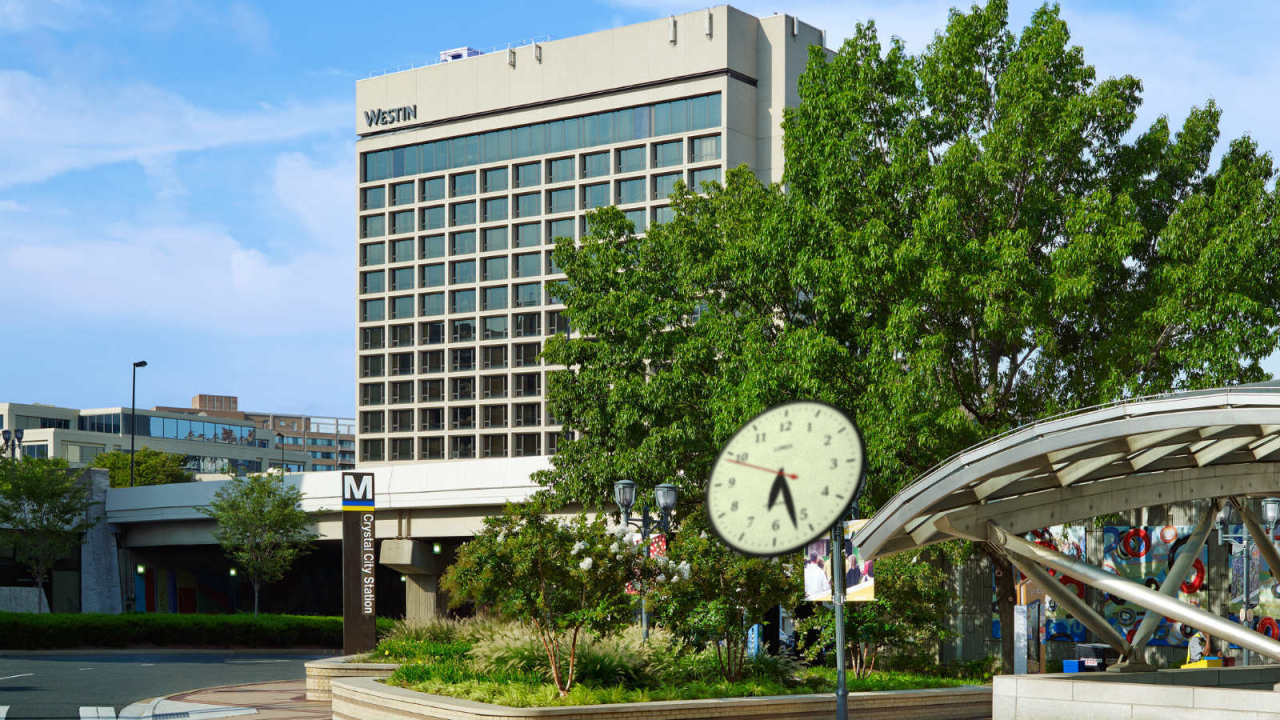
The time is 6:26:49
